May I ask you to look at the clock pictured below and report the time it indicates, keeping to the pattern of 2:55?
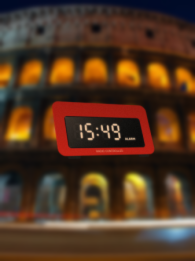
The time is 15:49
